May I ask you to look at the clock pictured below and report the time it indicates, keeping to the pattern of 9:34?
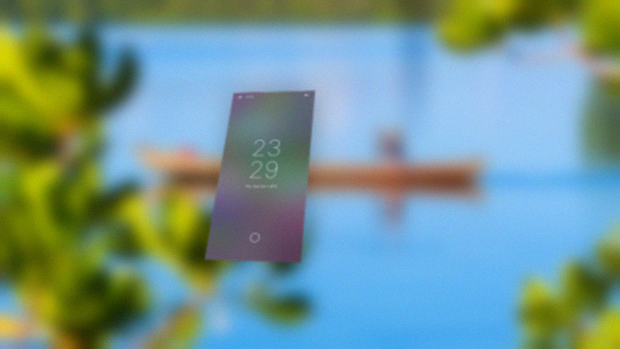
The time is 23:29
